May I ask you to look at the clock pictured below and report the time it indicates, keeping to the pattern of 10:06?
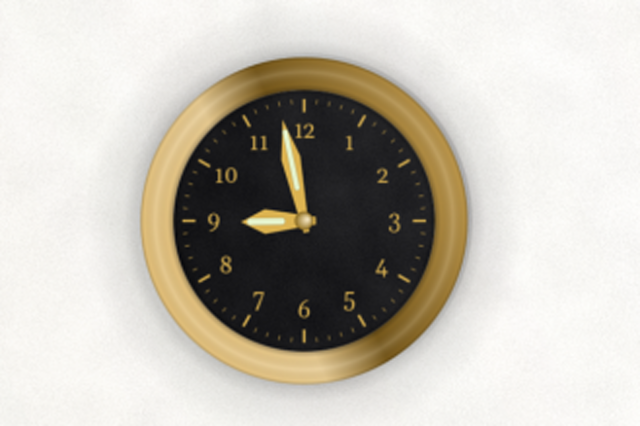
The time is 8:58
